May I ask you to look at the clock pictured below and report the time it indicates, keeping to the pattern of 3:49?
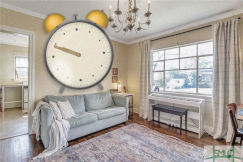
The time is 9:49
